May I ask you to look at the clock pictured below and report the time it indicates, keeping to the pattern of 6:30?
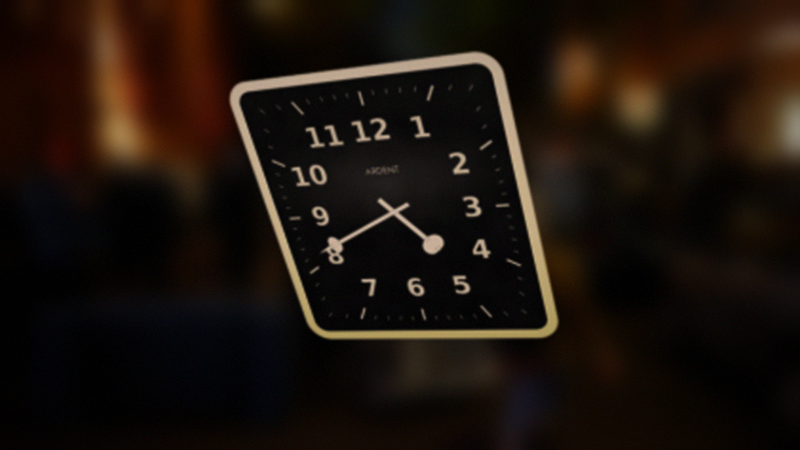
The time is 4:41
